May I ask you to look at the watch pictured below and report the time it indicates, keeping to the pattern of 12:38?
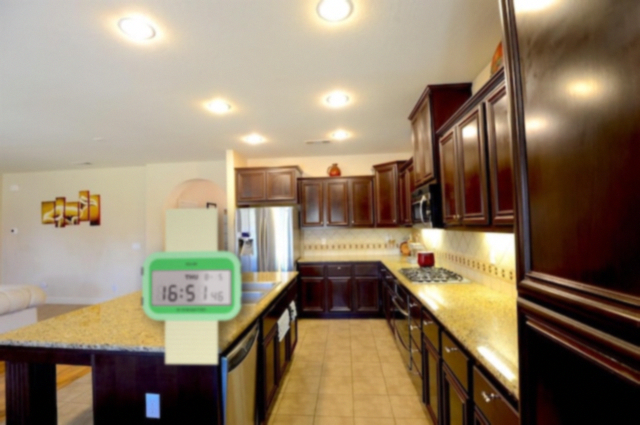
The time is 16:51
